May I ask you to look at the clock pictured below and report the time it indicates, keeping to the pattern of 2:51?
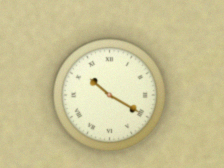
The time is 10:20
